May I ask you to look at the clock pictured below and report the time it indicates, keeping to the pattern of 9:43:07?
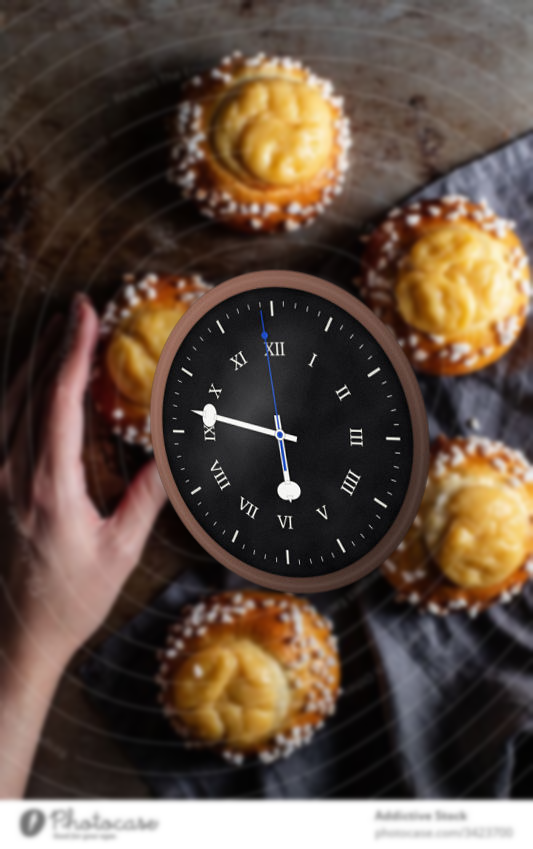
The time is 5:46:59
